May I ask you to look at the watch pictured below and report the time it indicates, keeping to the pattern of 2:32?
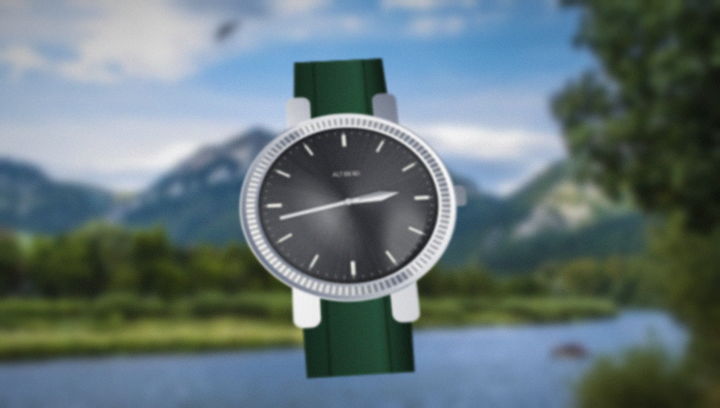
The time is 2:43
